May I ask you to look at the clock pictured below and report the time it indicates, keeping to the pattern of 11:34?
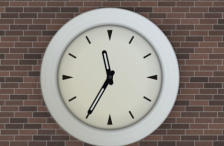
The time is 11:35
